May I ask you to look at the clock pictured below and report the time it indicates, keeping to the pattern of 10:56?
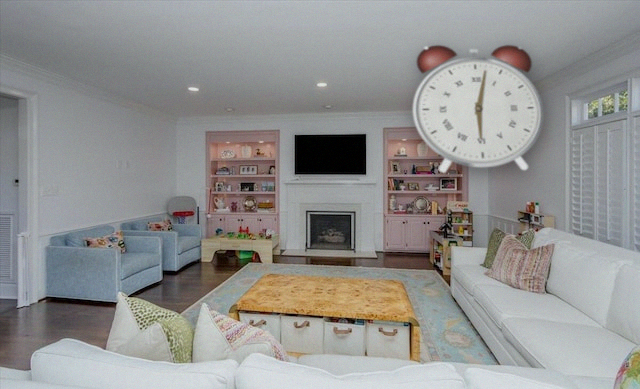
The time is 6:02
